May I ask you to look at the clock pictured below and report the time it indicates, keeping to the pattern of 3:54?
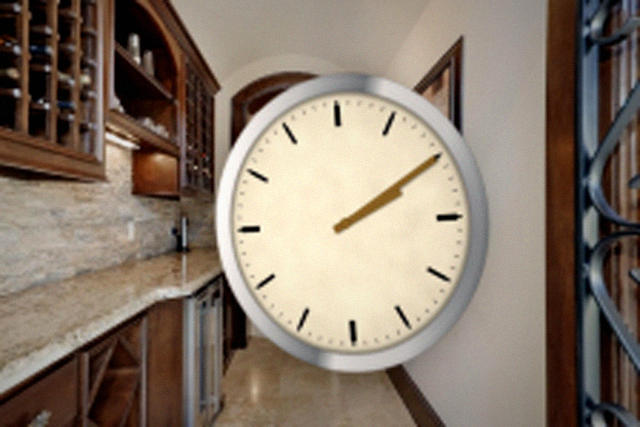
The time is 2:10
